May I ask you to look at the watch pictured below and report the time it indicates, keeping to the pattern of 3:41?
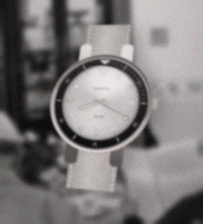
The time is 8:19
